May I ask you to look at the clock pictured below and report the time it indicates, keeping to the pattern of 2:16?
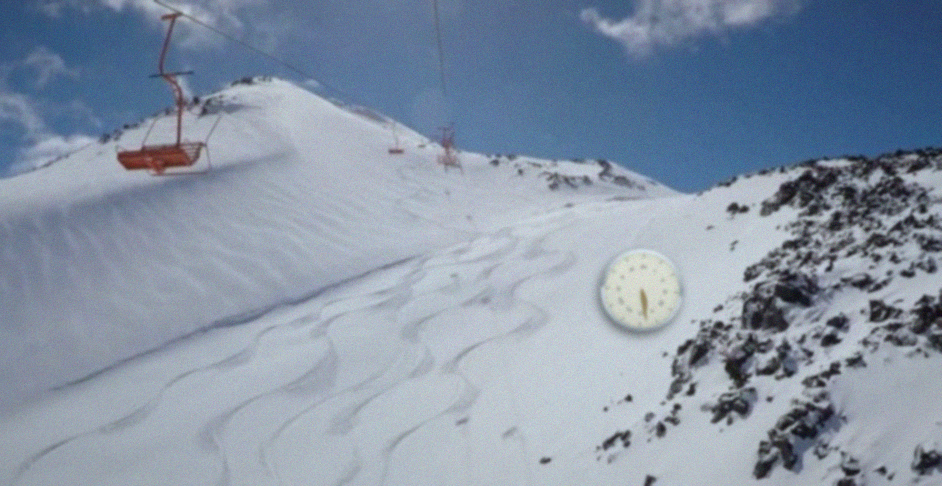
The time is 5:28
